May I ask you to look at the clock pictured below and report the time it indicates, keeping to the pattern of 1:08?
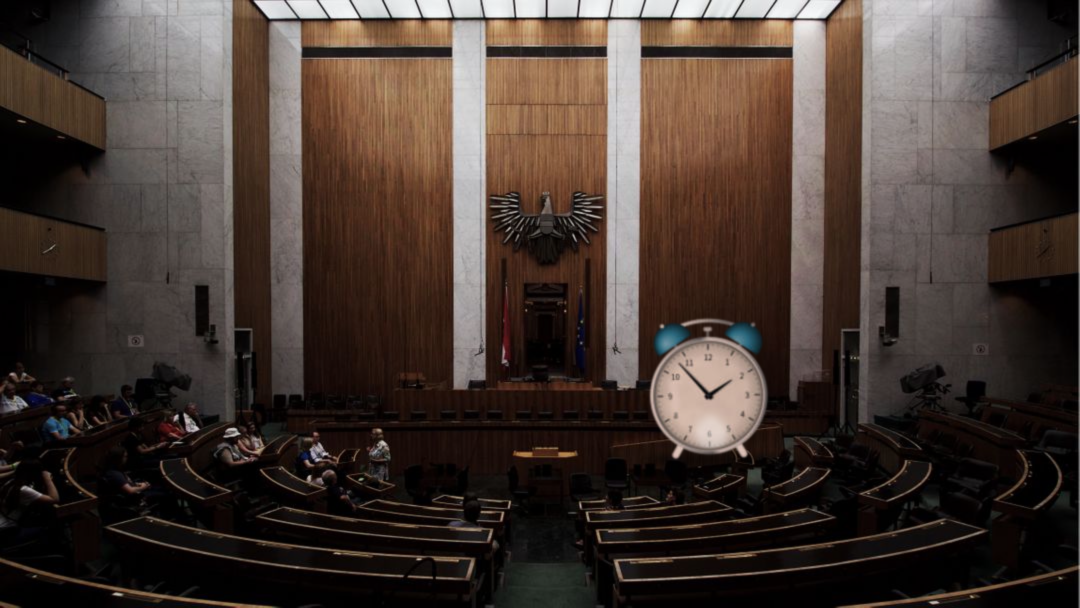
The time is 1:53
